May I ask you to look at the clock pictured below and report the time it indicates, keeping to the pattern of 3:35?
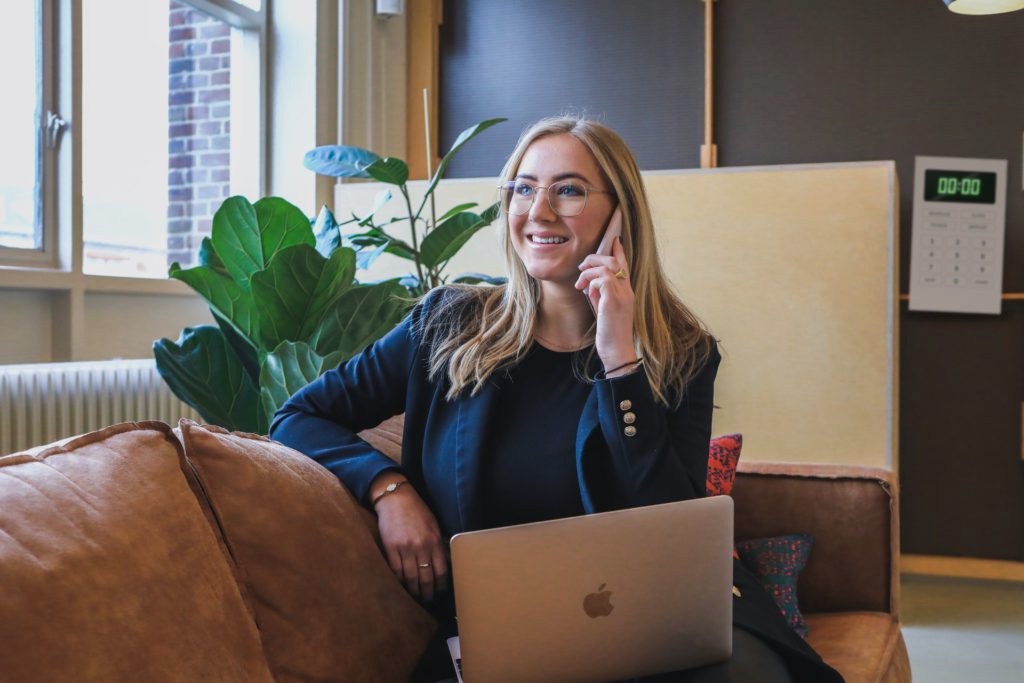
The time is 0:00
